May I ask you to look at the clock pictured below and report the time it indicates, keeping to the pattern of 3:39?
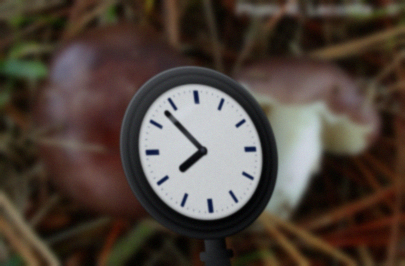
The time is 7:53
